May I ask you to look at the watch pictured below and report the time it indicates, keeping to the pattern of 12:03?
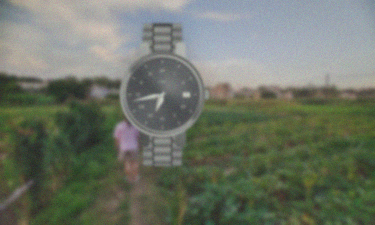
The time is 6:43
